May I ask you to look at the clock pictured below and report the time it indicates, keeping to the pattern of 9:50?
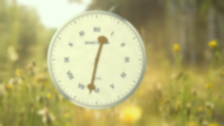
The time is 12:32
